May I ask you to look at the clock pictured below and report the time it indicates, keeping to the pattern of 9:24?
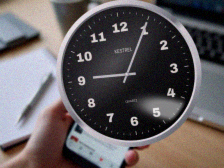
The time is 9:05
